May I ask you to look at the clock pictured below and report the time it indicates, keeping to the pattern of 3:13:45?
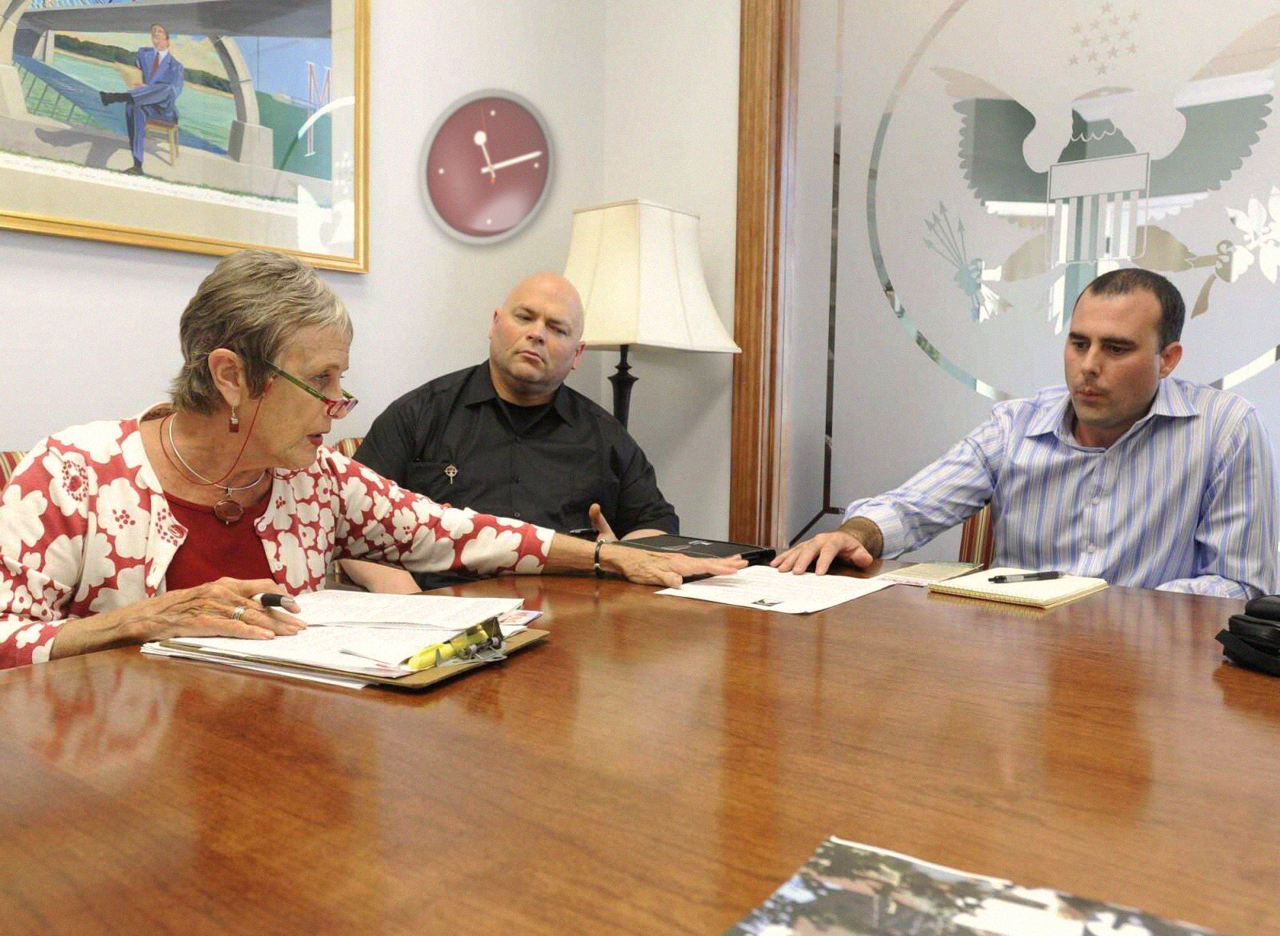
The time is 11:12:58
